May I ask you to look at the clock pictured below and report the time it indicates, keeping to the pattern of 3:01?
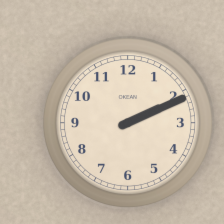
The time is 2:11
